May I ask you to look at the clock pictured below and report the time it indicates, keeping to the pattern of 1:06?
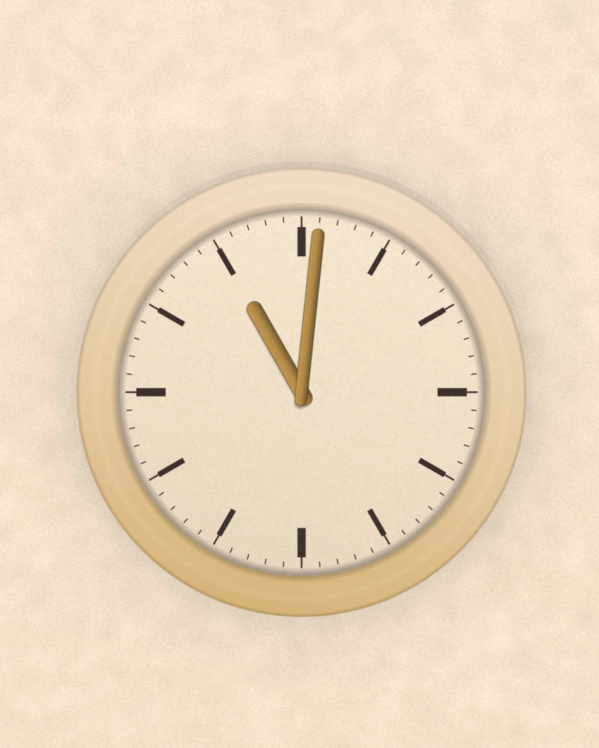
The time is 11:01
